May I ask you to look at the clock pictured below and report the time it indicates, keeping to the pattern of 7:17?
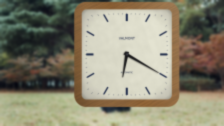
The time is 6:20
